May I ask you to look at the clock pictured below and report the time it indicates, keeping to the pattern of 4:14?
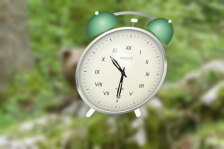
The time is 10:30
